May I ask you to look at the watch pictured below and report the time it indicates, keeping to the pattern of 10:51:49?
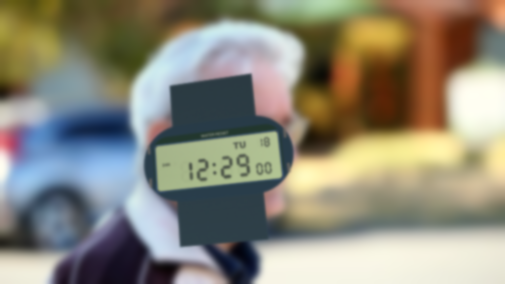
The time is 12:29:00
